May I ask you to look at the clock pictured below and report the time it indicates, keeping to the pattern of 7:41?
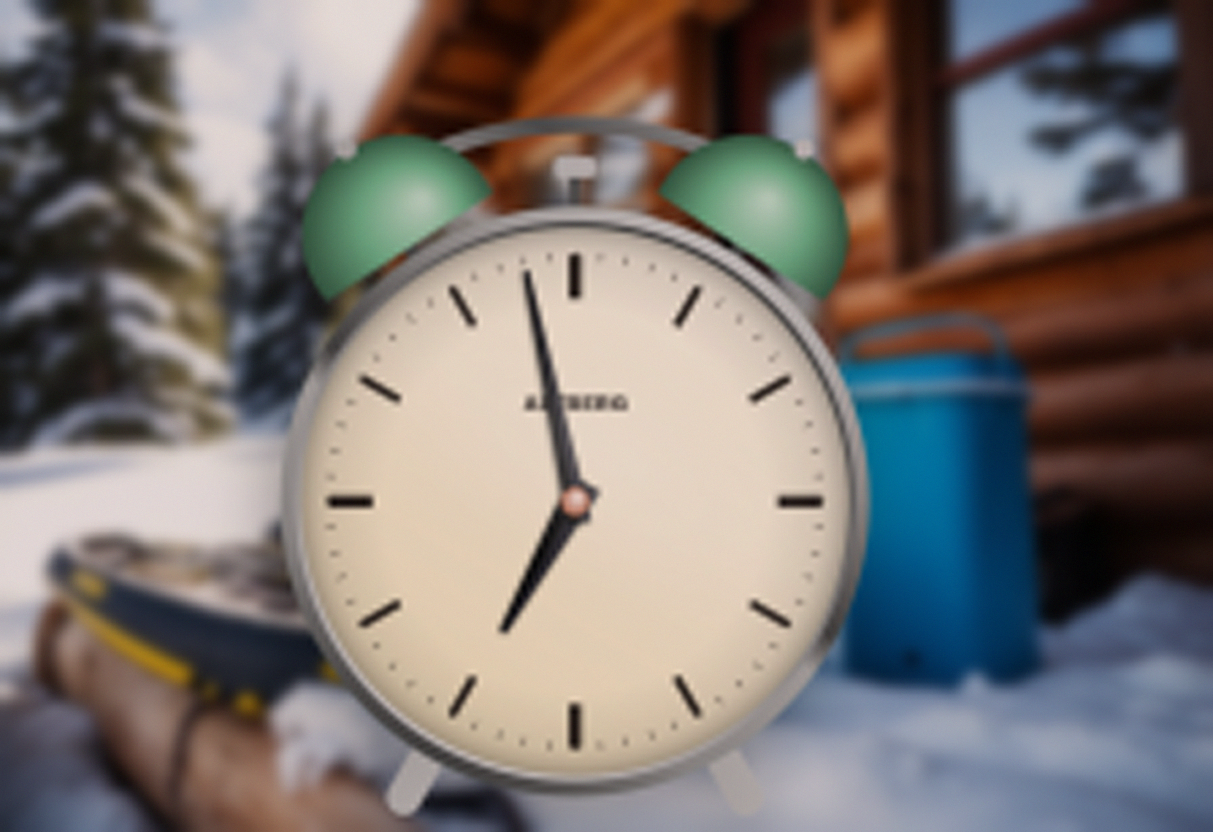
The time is 6:58
